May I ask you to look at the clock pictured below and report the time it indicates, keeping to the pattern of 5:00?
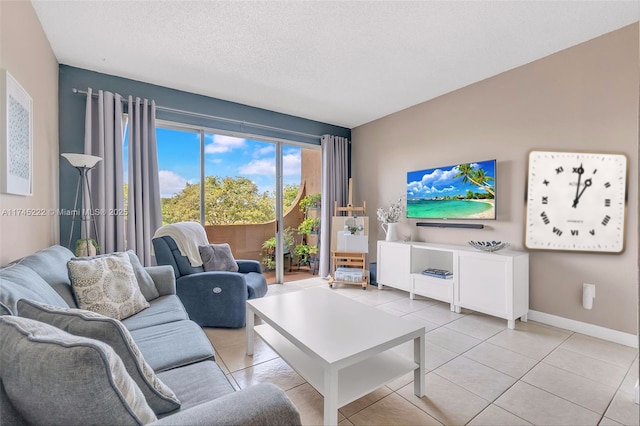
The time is 1:01
